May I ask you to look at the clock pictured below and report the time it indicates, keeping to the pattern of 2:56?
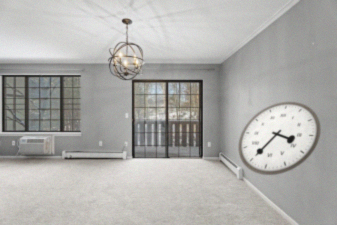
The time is 3:35
